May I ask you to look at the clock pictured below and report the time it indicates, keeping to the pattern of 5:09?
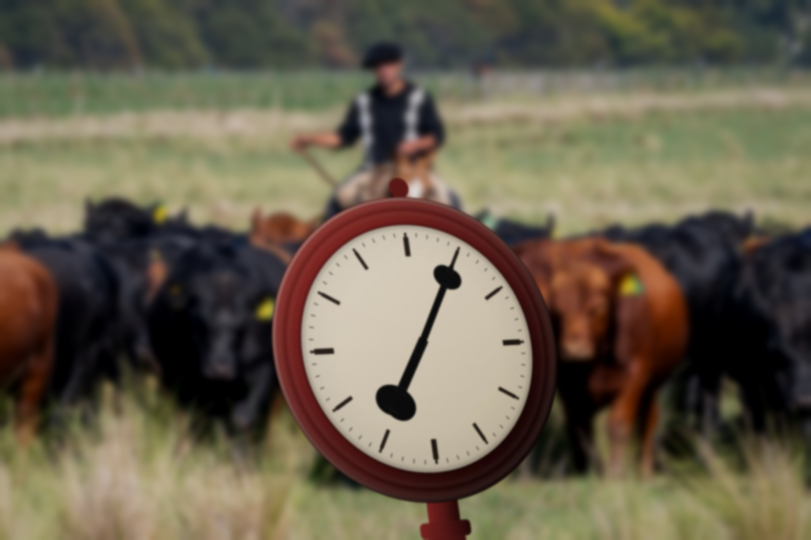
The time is 7:05
